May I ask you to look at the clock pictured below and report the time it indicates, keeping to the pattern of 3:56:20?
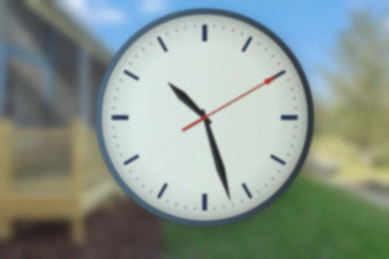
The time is 10:27:10
